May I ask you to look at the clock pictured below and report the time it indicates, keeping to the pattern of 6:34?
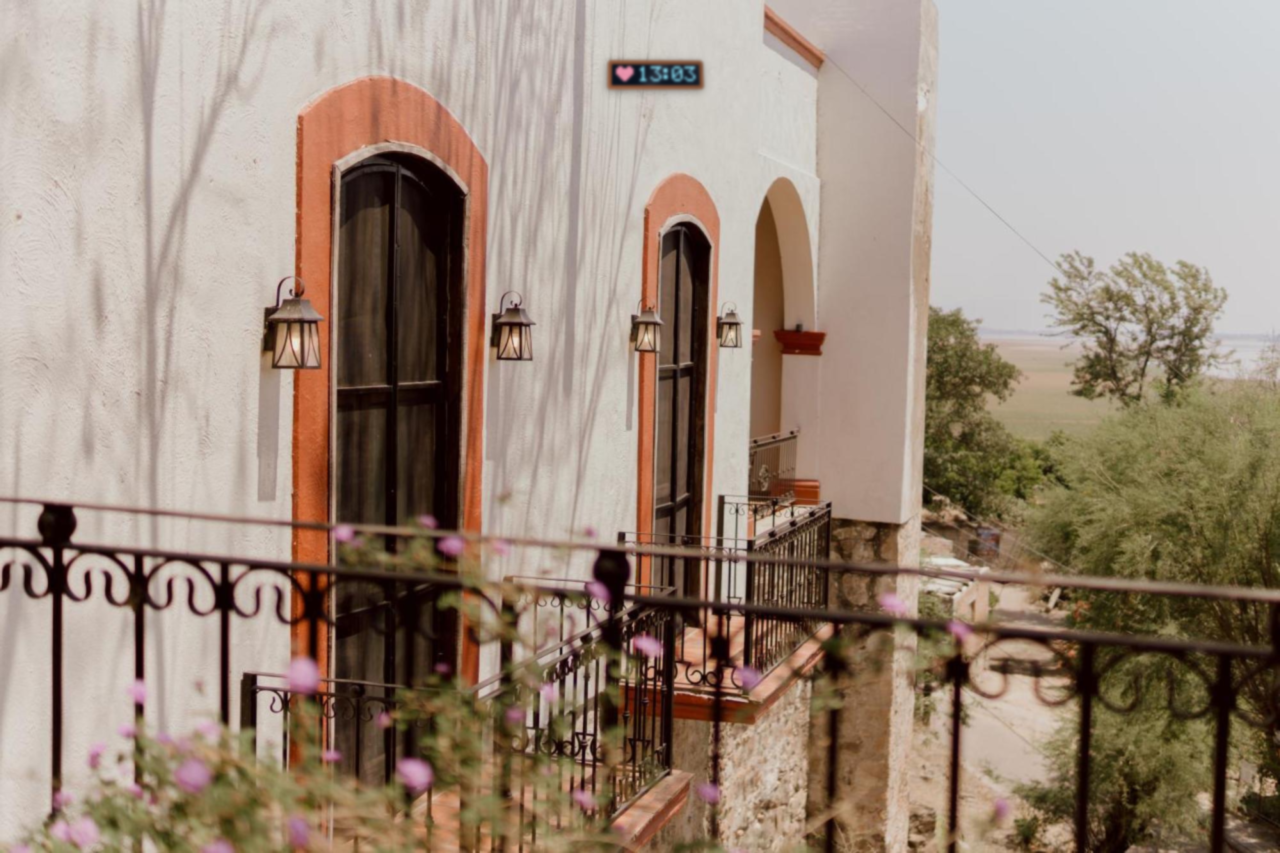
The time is 13:03
